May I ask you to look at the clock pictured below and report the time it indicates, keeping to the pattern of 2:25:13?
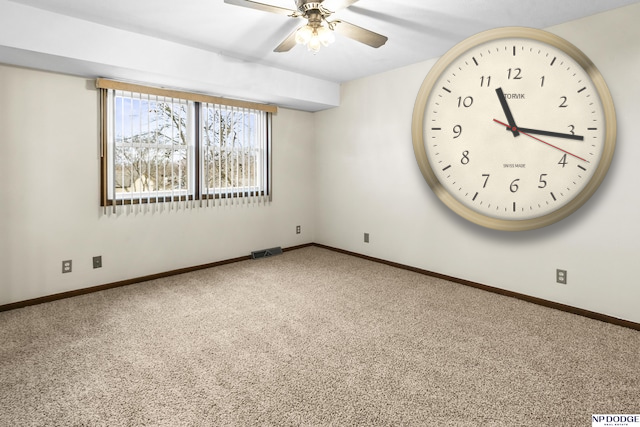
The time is 11:16:19
